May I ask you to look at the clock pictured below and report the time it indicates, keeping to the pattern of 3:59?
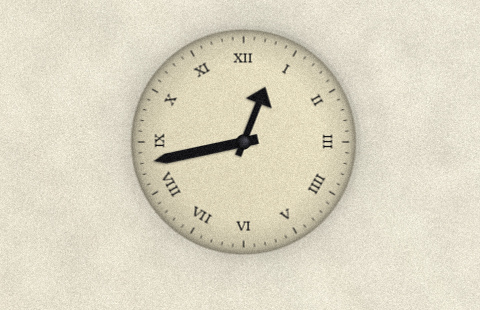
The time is 12:43
